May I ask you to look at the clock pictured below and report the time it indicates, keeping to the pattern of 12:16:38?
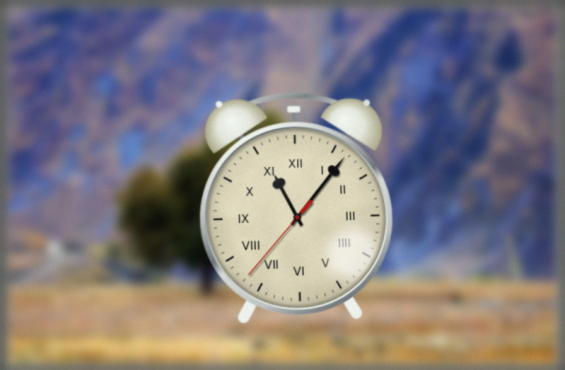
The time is 11:06:37
